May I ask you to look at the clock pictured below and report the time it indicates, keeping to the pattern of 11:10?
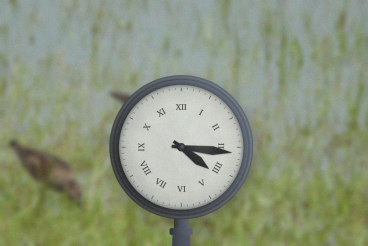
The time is 4:16
